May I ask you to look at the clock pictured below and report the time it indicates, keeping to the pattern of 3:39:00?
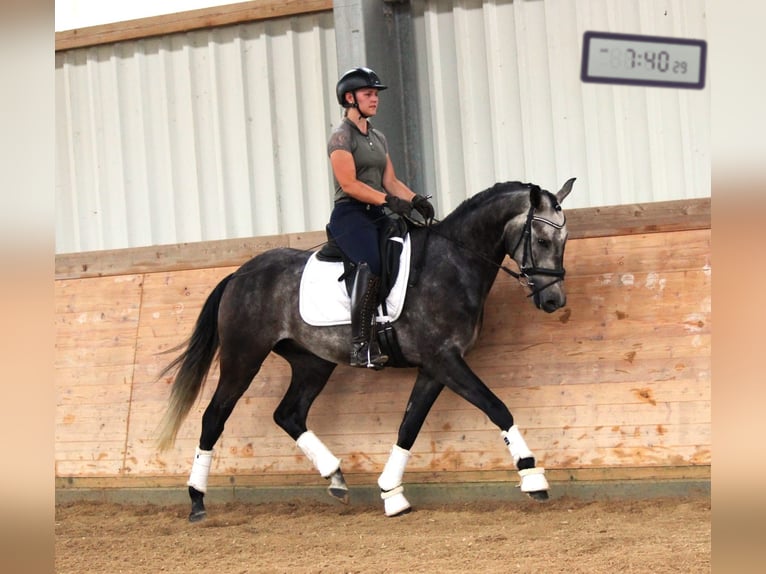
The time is 7:40:29
